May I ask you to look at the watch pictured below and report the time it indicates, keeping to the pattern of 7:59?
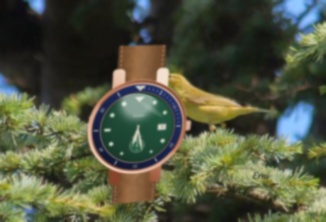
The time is 6:28
